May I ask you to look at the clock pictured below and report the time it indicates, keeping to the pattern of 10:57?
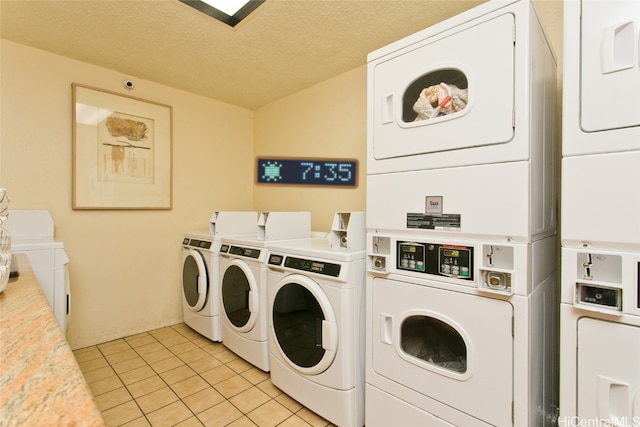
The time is 7:35
